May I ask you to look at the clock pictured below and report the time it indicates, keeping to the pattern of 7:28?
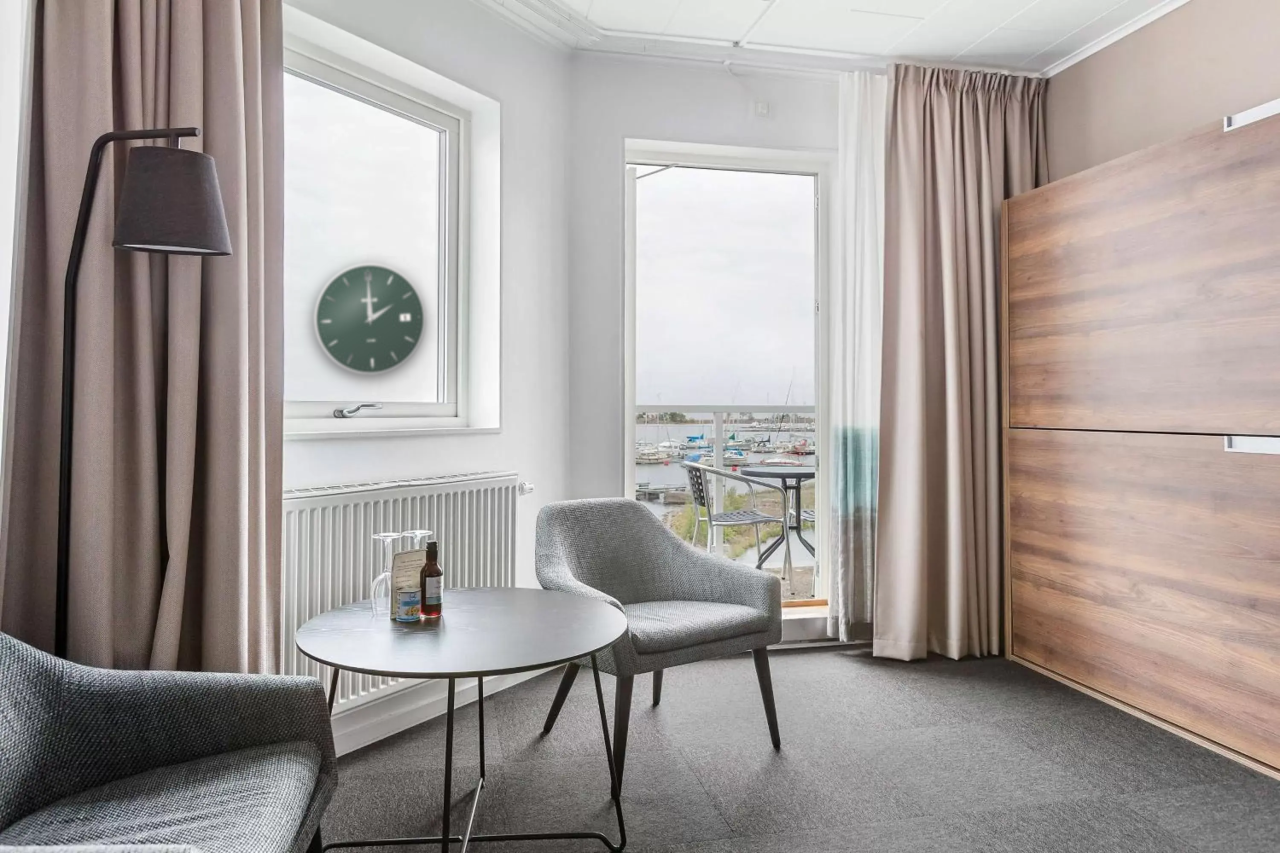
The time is 2:00
